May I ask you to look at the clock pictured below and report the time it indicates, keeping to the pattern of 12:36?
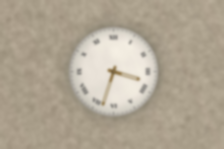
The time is 3:33
